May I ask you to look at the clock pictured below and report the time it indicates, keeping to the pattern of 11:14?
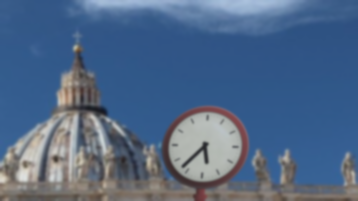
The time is 5:37
